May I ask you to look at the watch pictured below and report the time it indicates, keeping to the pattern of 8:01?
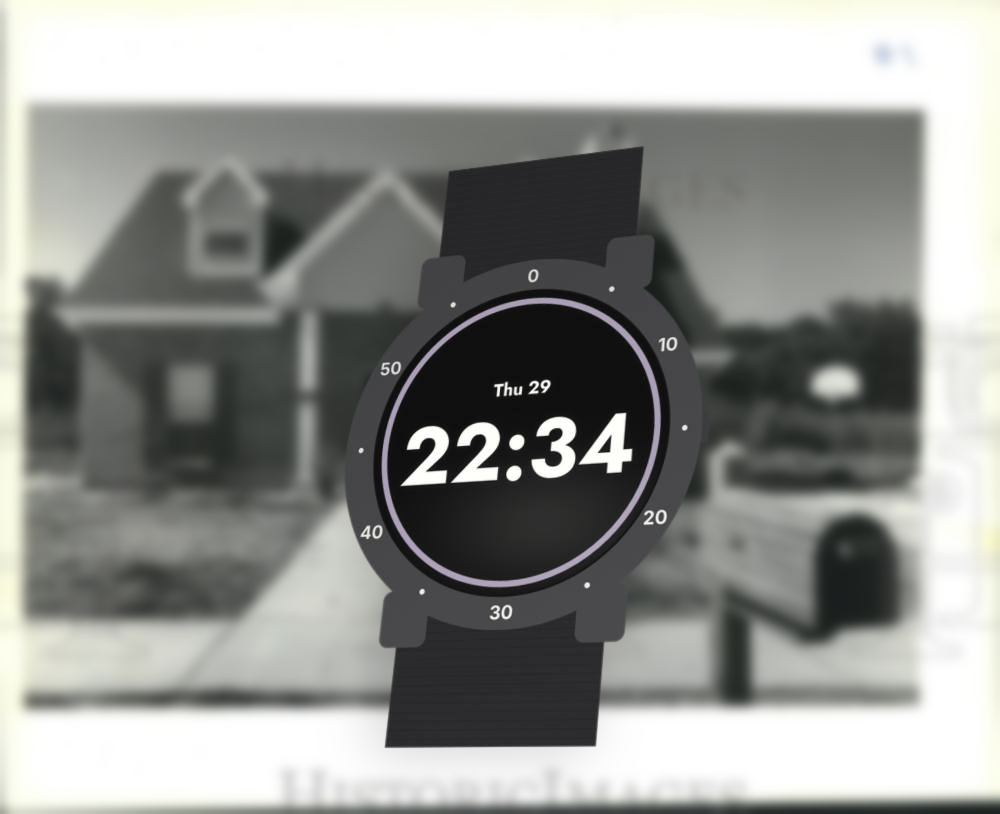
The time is 22:34
